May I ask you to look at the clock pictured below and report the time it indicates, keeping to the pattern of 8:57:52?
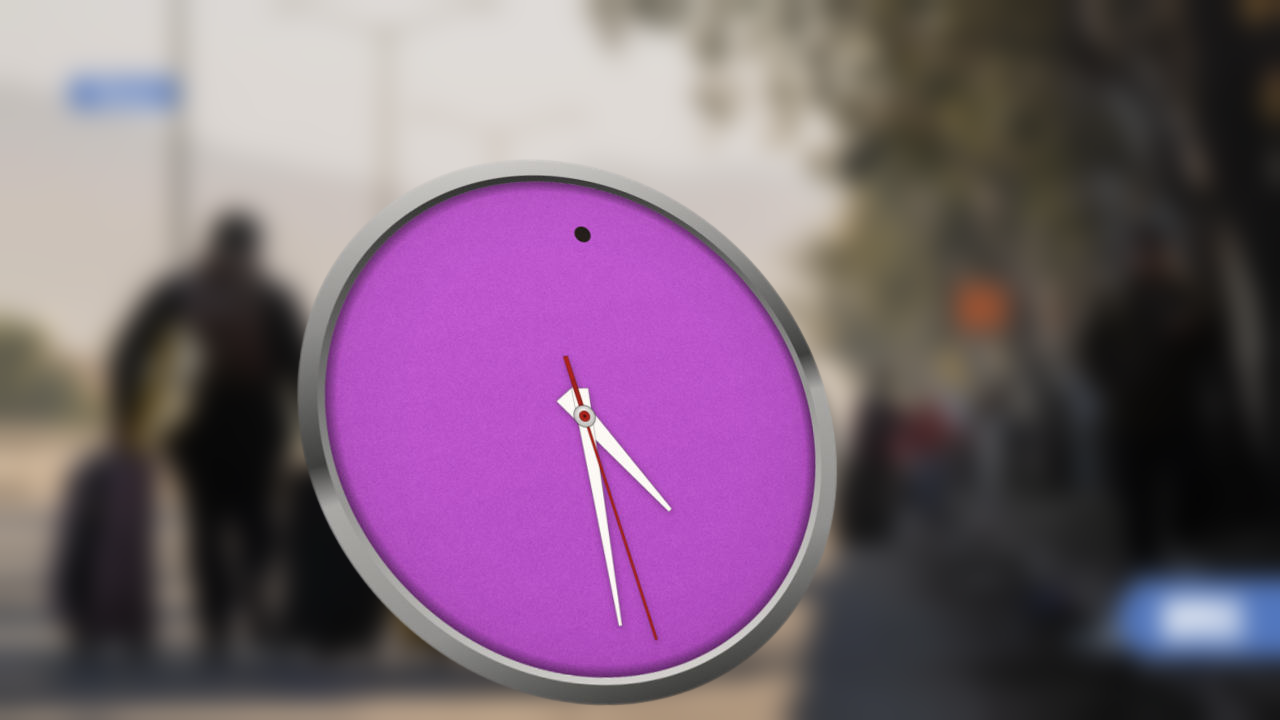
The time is 4:28:27
